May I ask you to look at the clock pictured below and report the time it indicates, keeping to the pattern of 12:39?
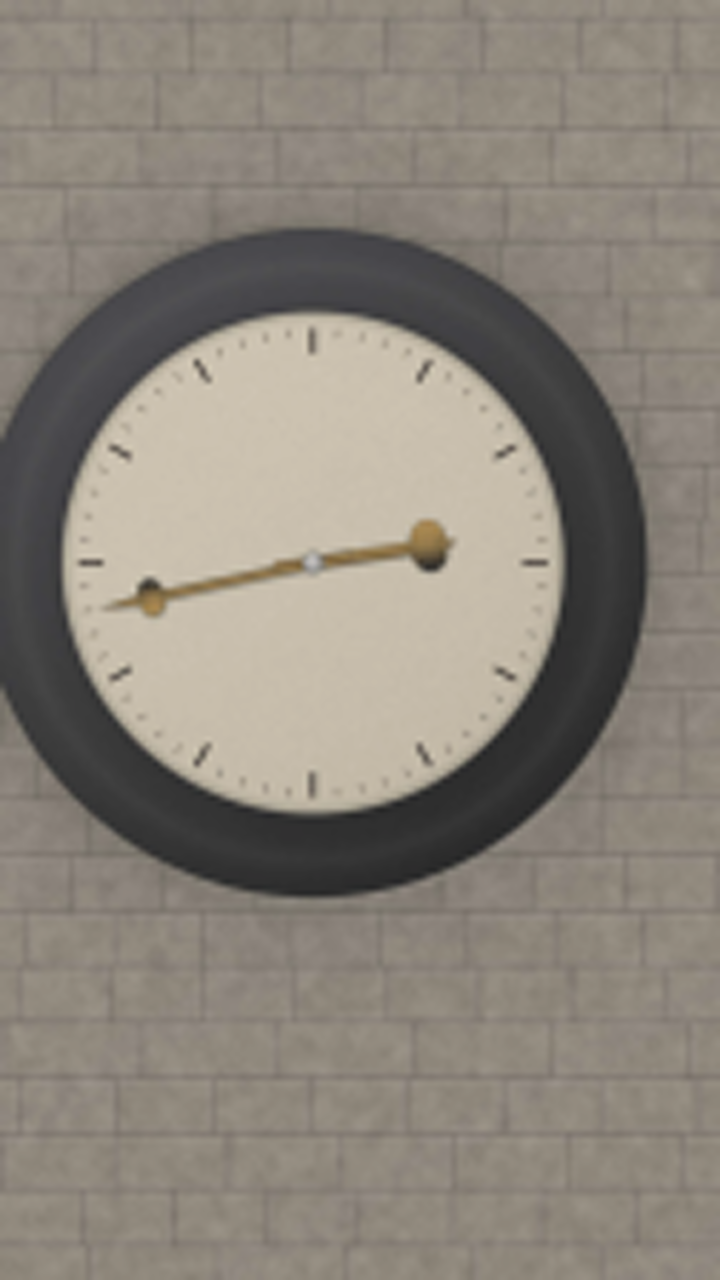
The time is 2:43
